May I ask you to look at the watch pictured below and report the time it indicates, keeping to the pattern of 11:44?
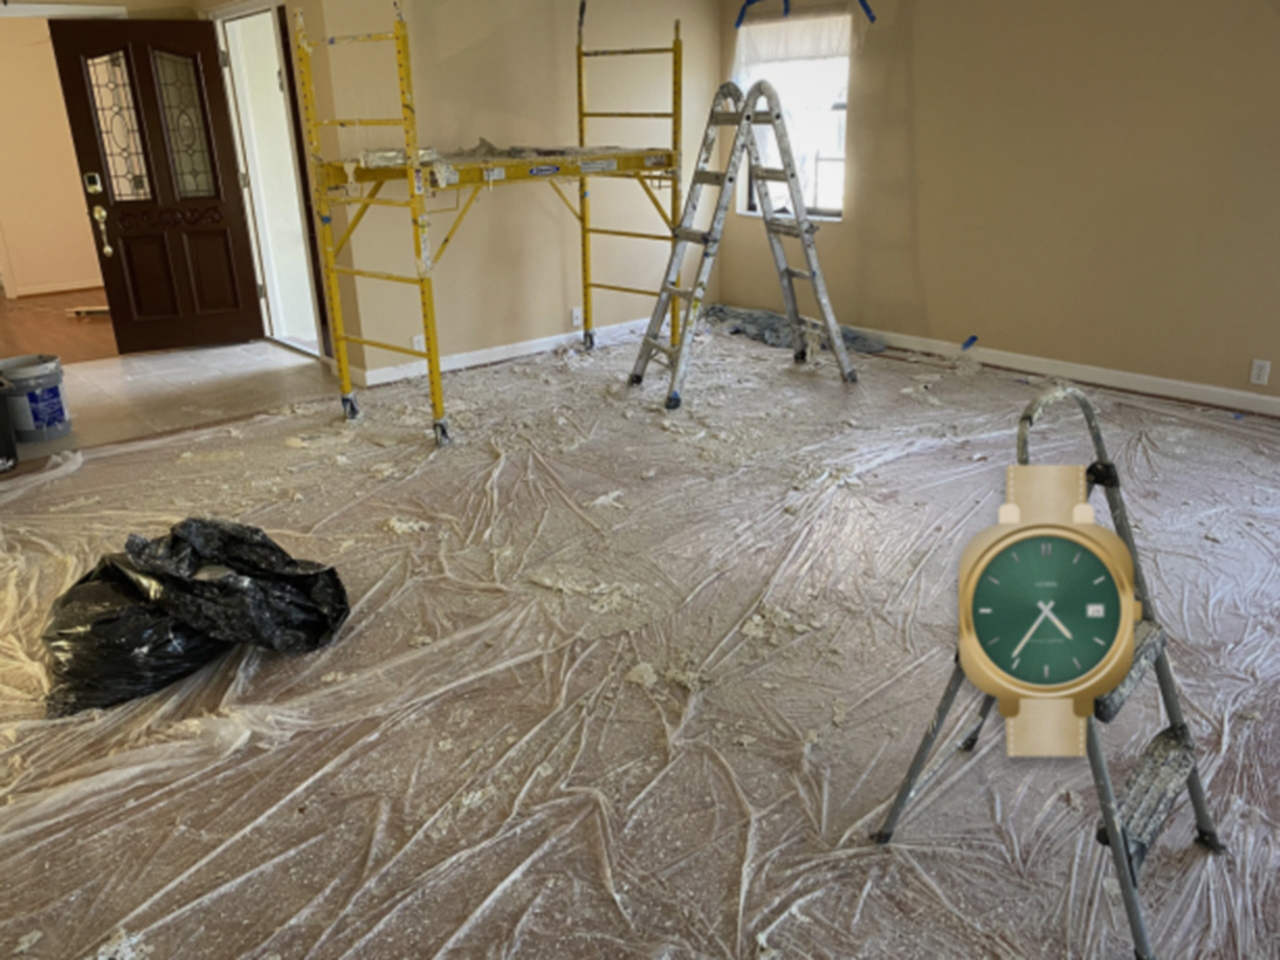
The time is 4:36
